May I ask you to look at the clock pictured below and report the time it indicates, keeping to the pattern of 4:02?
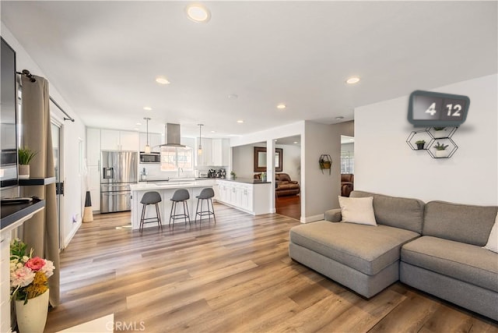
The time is 4:12
